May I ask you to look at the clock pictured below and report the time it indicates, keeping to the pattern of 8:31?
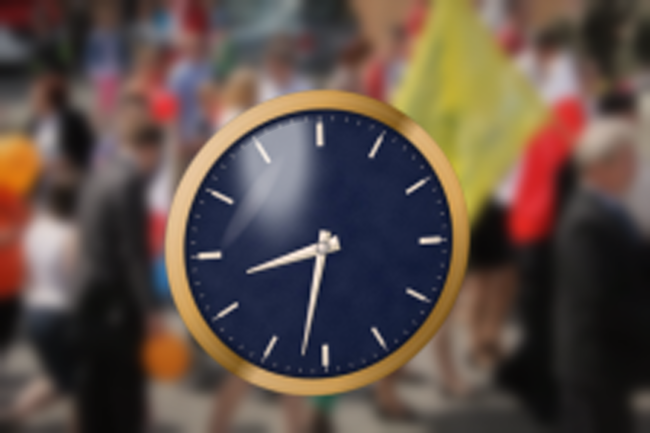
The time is 8:32
